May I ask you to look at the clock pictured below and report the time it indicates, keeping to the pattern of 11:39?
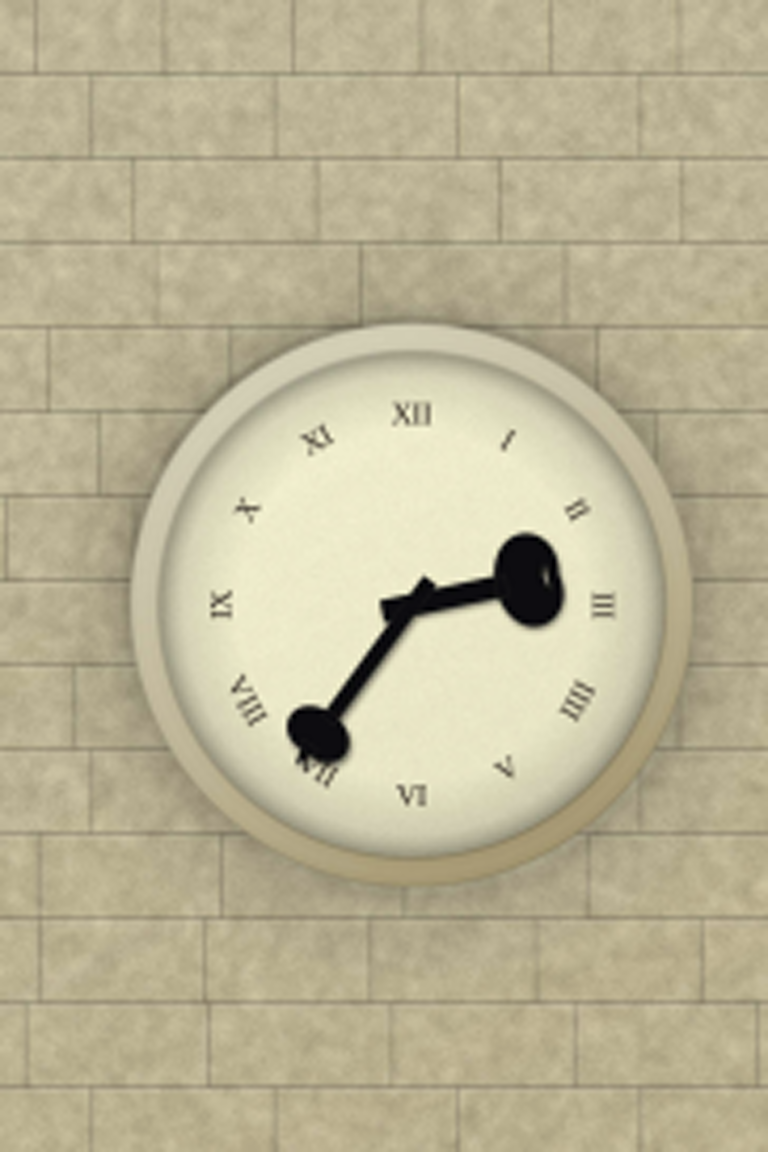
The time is 2:36
